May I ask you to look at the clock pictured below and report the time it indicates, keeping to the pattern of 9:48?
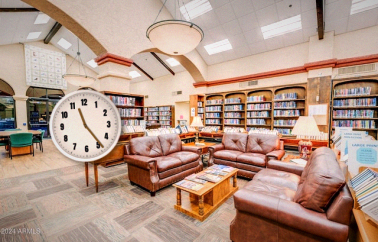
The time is 11:24
